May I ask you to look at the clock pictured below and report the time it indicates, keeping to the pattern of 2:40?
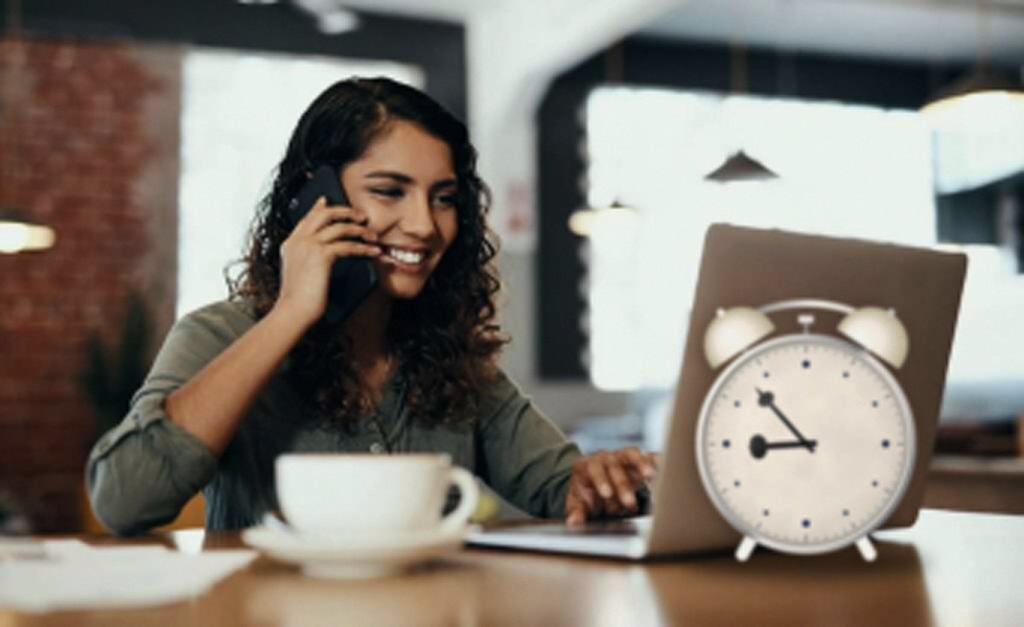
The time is 8:53
